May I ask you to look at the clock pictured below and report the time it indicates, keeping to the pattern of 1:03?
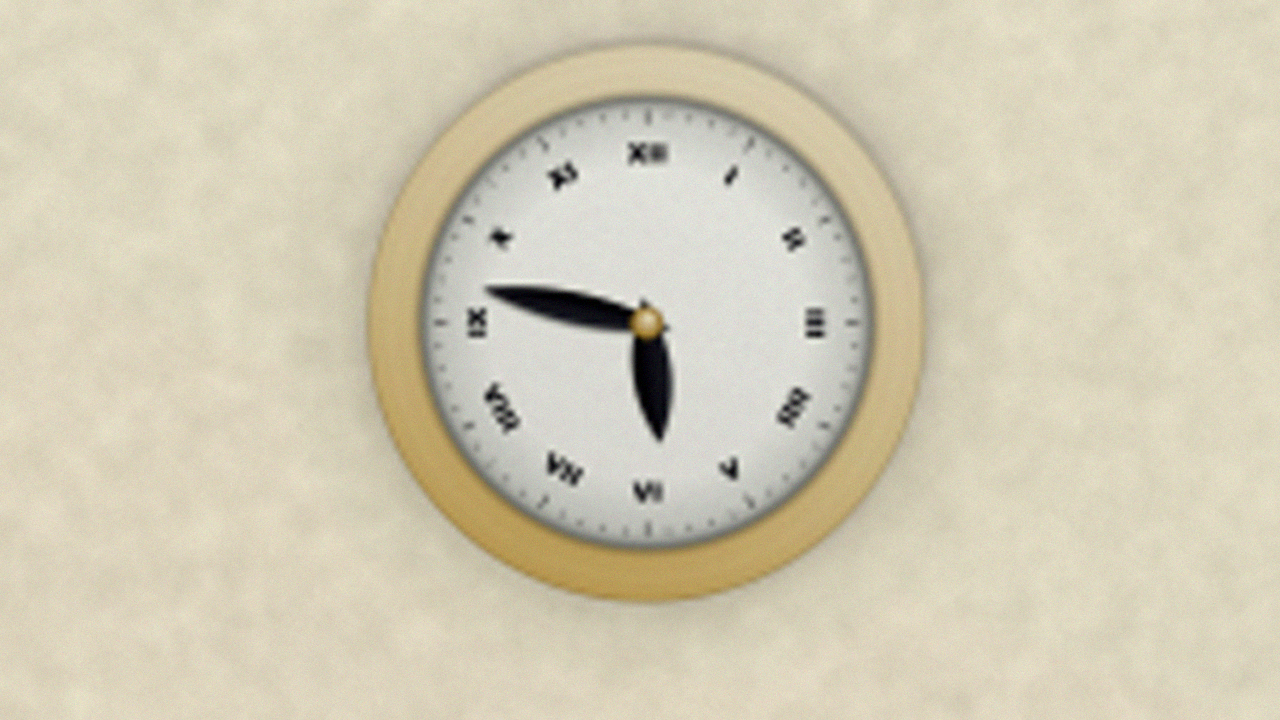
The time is 5:47
